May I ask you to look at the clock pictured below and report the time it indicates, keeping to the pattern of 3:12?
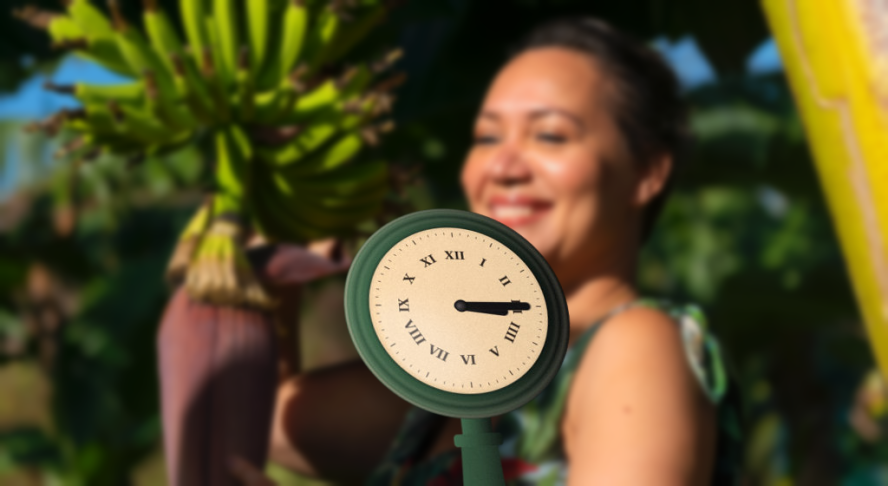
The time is 3:15
